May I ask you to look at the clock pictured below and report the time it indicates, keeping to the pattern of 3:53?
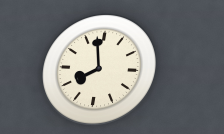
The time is 7:58
